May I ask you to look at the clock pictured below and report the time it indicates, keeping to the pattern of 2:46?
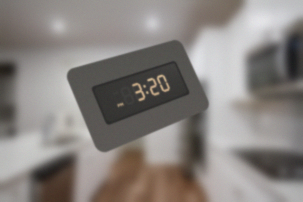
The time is 3:20
